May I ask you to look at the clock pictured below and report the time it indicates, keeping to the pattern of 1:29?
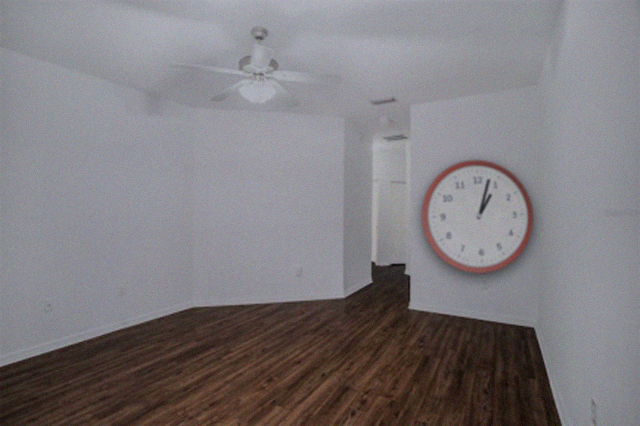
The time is 1:03
